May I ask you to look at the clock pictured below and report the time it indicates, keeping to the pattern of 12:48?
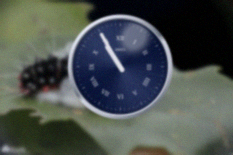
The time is 10:55
